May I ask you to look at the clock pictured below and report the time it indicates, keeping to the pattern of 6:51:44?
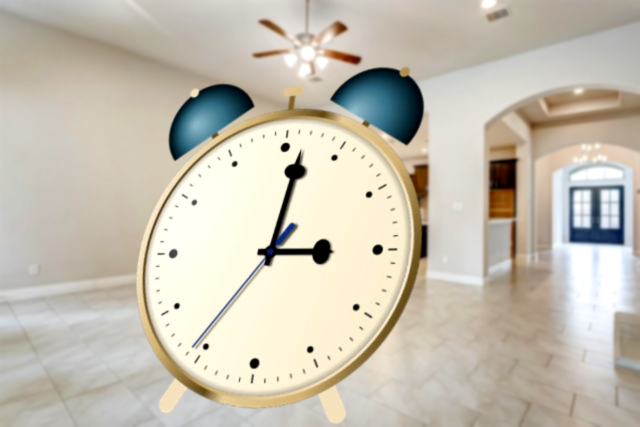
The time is 3:01:36
